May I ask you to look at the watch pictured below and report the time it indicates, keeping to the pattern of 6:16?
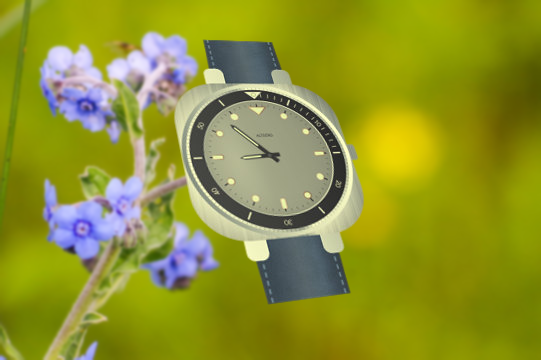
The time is 8:53
